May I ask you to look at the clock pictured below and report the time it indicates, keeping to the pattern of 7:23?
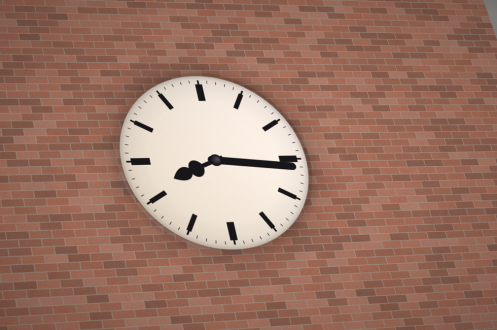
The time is 8:16
